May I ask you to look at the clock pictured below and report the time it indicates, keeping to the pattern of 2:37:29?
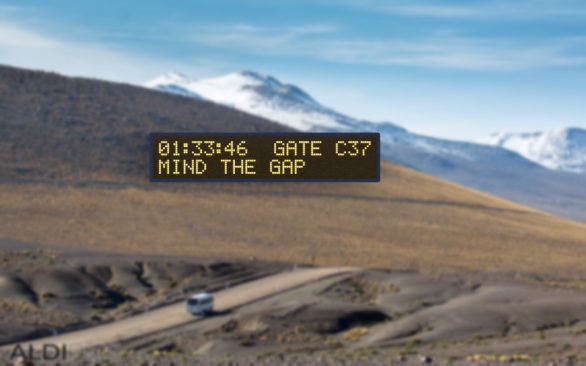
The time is 1:33:46
